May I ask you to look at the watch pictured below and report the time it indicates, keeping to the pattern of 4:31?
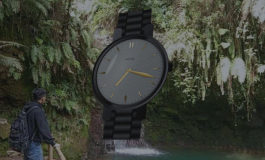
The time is 7:18
